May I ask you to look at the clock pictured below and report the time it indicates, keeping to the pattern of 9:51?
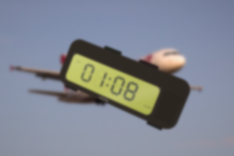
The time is 1:08
